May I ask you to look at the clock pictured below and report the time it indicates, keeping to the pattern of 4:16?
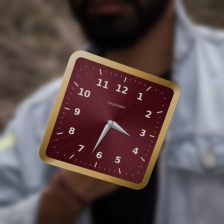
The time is 3:32
